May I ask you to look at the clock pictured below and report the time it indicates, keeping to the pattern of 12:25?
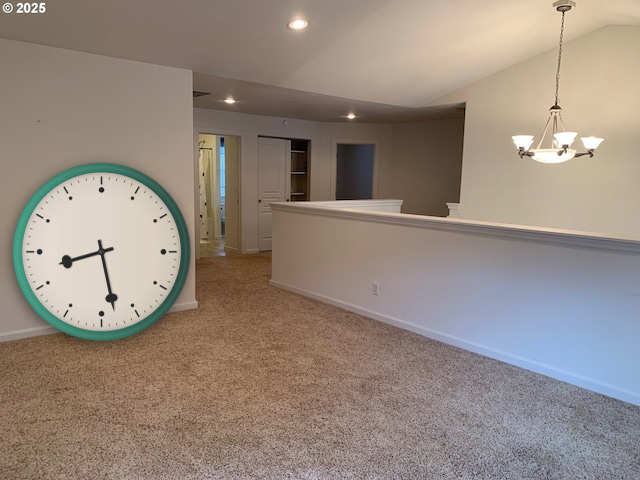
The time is 8:28
